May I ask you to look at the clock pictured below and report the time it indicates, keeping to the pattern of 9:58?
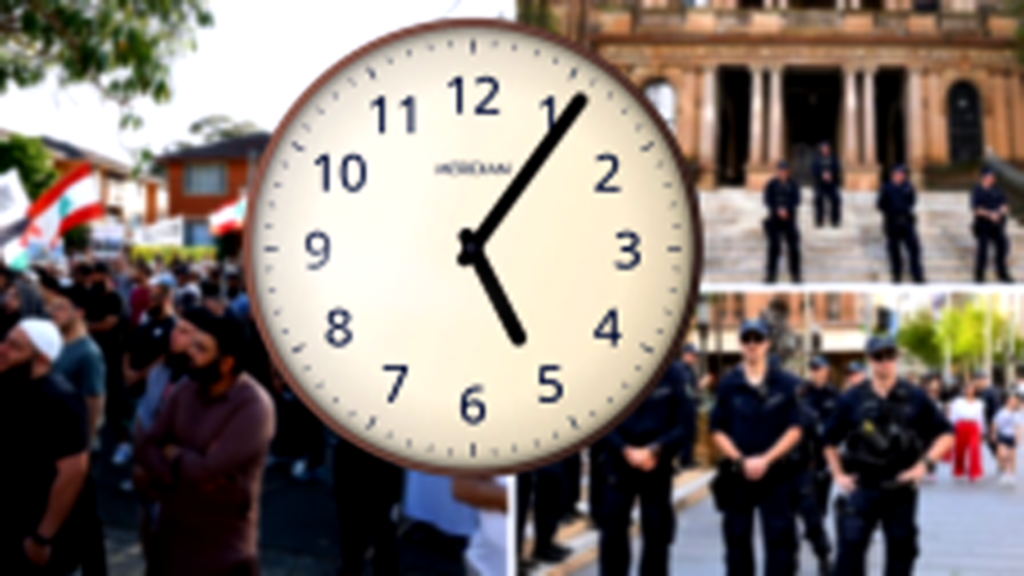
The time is 5:06
